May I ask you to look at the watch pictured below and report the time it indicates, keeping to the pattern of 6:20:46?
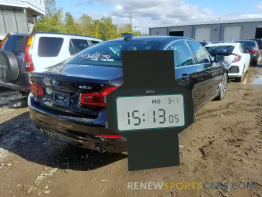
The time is 15:13:05
